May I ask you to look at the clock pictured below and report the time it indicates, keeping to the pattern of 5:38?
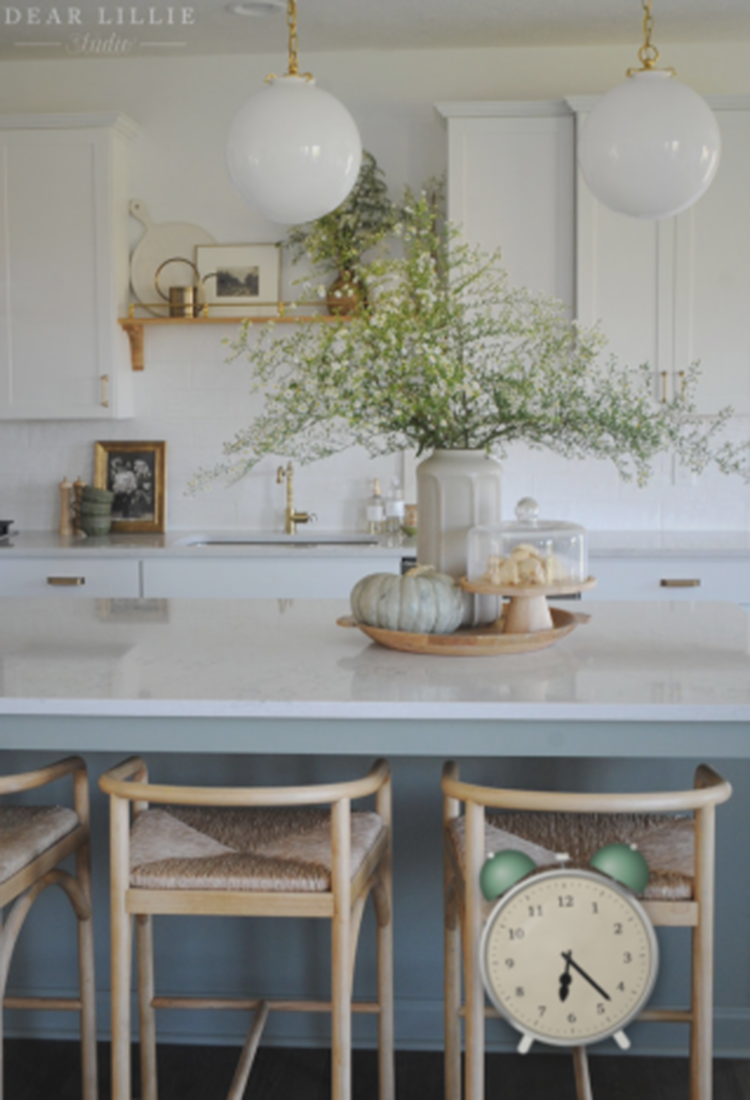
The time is 6:23
